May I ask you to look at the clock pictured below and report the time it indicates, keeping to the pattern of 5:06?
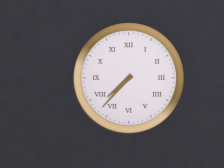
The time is 7:37
